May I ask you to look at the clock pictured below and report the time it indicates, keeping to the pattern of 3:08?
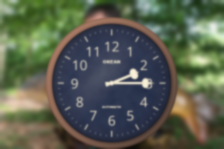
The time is 2:15
